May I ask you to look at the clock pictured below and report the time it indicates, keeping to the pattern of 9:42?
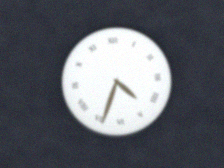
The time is 4:34
